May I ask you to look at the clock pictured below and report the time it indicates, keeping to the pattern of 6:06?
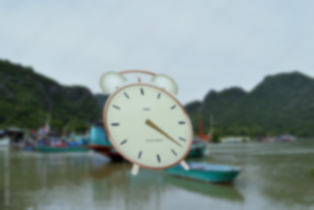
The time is 4:22
